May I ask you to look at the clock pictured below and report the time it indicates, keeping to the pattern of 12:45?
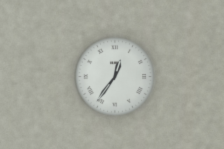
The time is 12:36
